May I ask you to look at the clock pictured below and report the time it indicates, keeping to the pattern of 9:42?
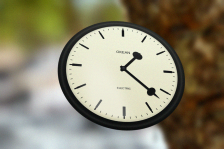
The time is 1:22
